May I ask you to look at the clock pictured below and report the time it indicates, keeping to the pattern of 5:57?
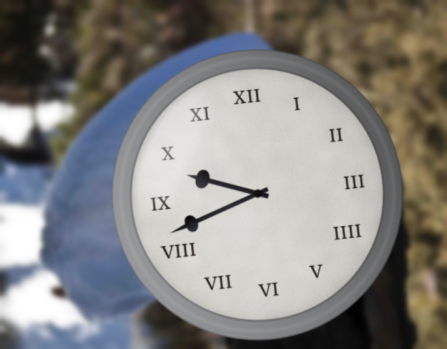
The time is 9:42
